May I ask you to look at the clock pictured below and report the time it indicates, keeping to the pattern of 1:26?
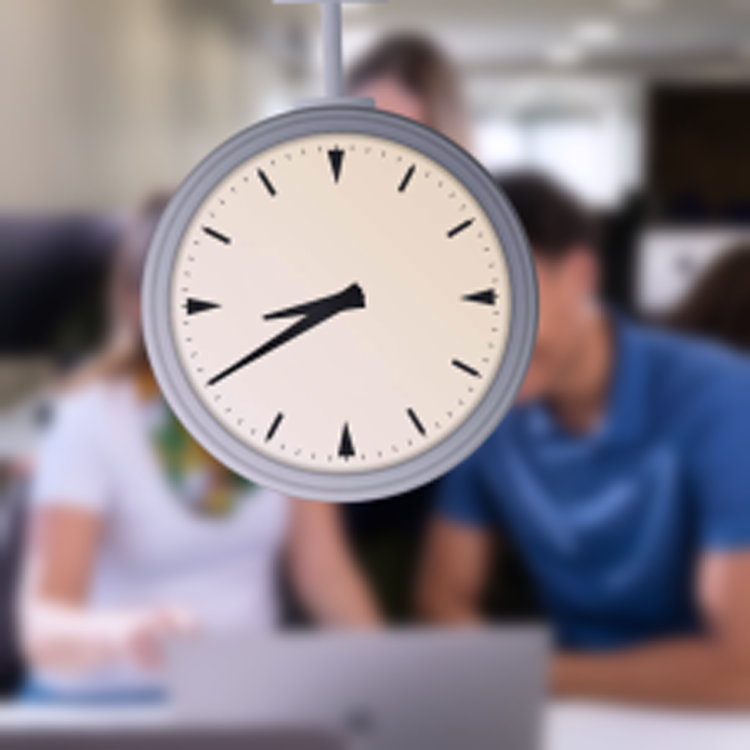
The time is 8:40
